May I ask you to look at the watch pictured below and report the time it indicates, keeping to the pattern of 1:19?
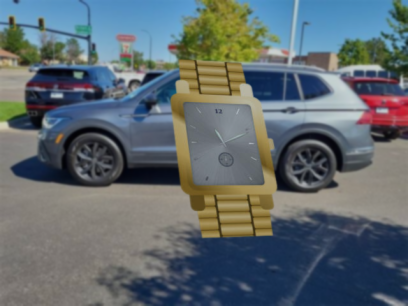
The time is 11:11
